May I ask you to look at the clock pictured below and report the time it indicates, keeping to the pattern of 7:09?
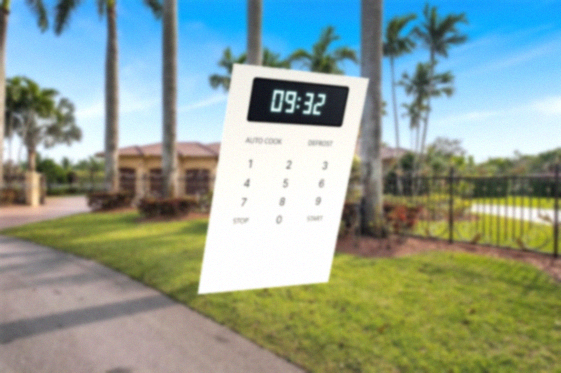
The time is 9:32
